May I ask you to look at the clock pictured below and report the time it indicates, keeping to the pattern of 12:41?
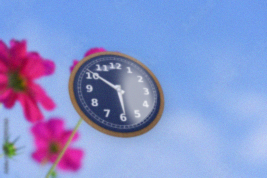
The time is 5:51
